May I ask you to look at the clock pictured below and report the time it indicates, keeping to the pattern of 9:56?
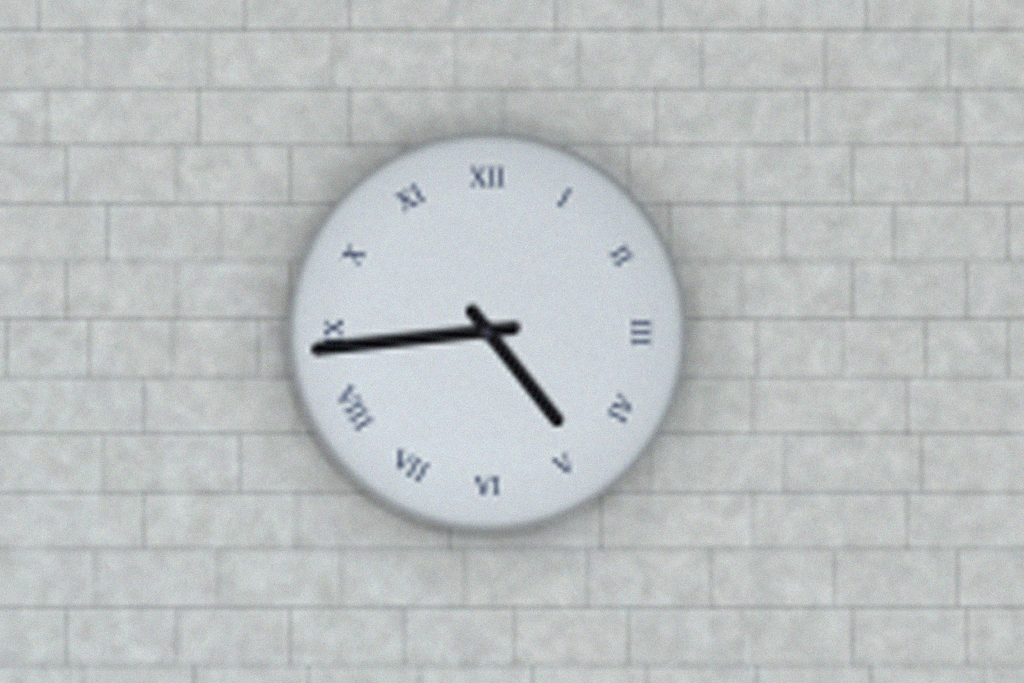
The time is 4:44
